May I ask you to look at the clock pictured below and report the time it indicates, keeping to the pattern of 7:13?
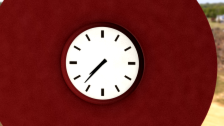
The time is 7:37
